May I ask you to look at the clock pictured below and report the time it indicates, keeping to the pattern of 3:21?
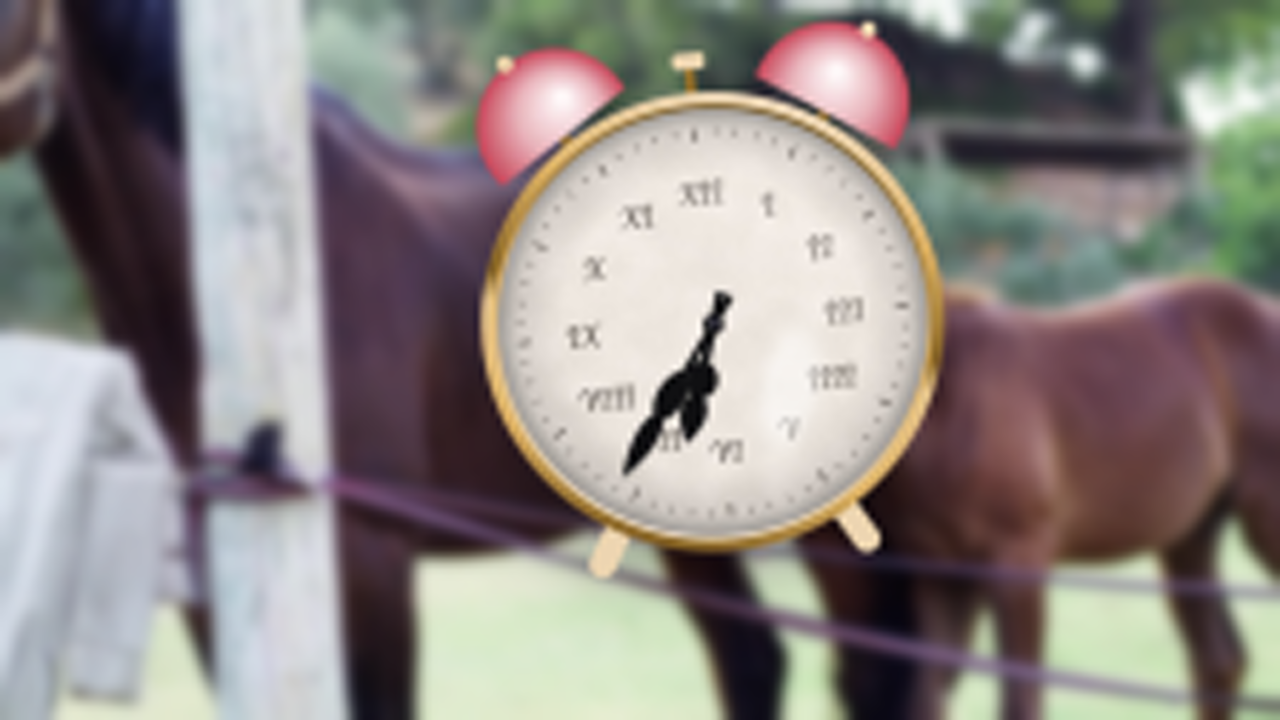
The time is 6:36
